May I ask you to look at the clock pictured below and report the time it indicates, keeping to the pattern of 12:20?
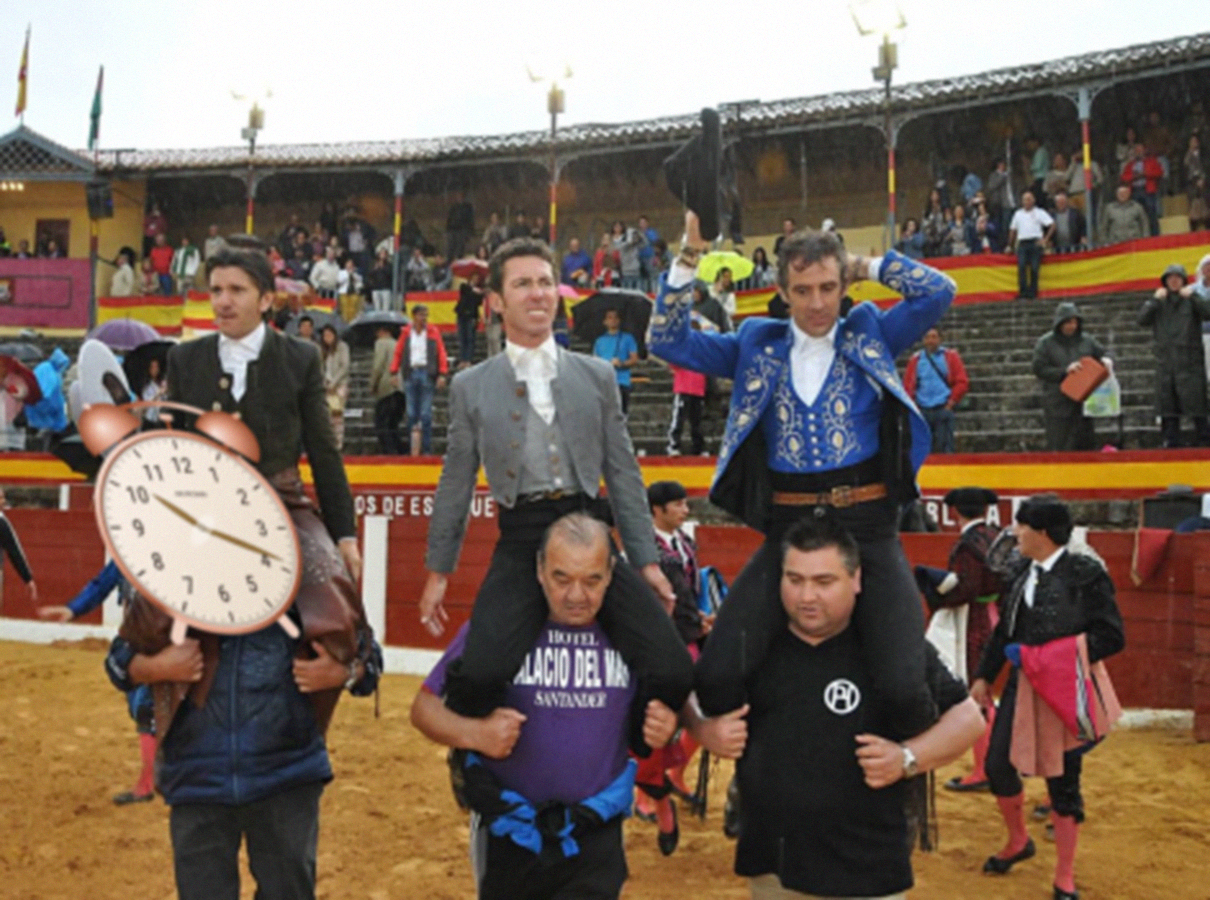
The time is 10:19
